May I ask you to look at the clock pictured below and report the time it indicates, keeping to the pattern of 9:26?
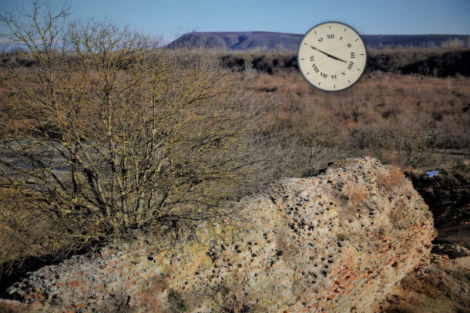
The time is 3:50
